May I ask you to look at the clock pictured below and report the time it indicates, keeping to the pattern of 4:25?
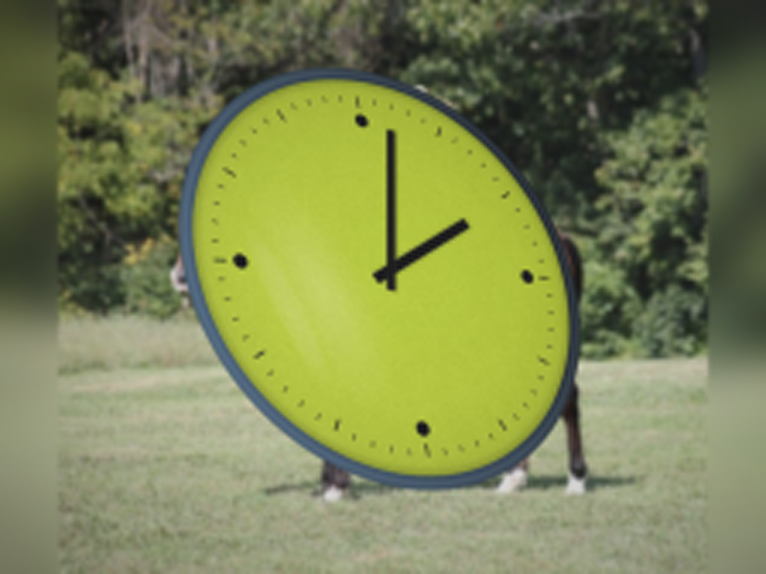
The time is 2:02
